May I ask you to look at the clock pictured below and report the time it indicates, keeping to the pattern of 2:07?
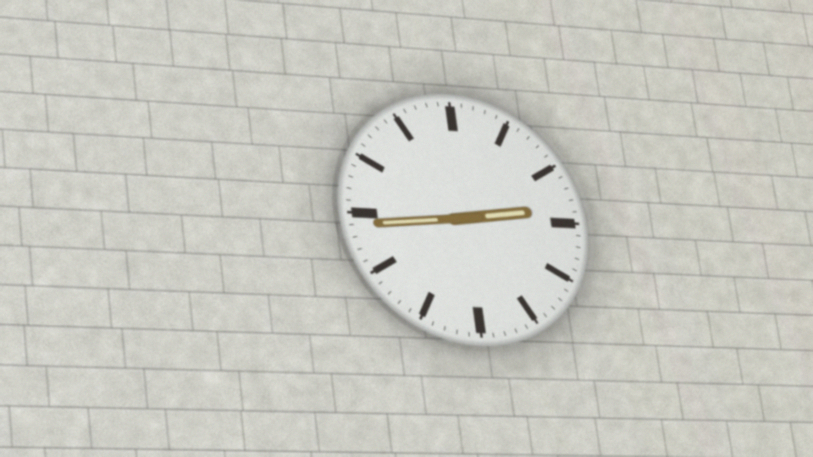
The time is 2:44
